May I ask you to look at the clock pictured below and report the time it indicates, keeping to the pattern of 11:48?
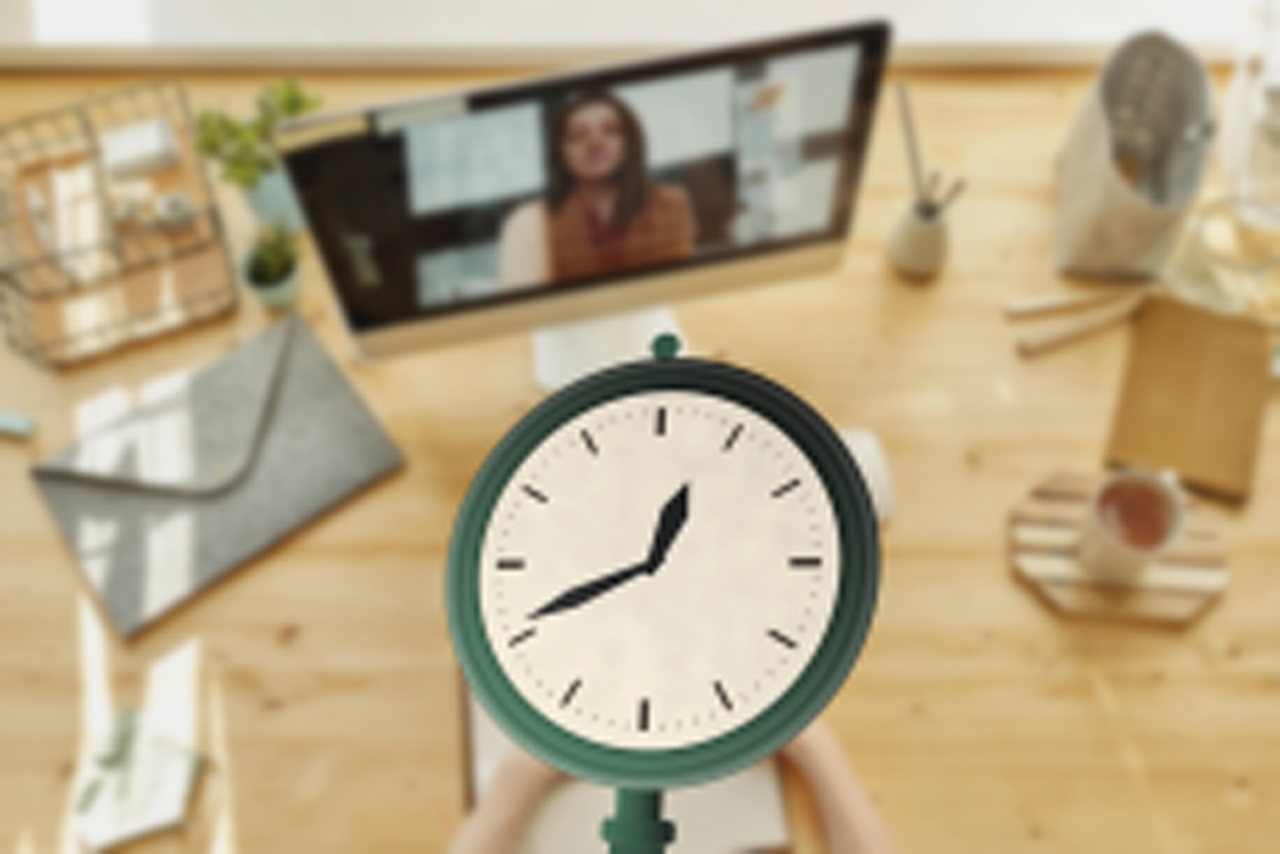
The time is 12:41
